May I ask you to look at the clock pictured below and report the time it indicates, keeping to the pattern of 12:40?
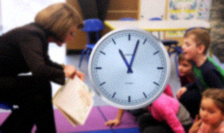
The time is 11:03
